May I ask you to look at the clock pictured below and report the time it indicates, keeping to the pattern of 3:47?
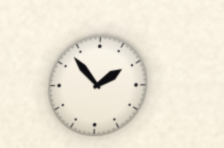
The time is 1:53
